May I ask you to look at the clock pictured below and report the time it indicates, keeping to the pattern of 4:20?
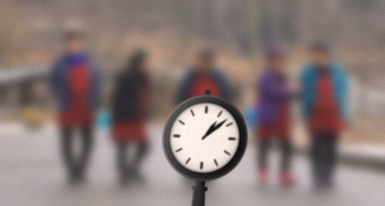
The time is 1:08
